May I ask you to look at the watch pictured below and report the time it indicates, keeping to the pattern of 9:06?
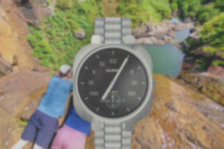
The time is 7:05
